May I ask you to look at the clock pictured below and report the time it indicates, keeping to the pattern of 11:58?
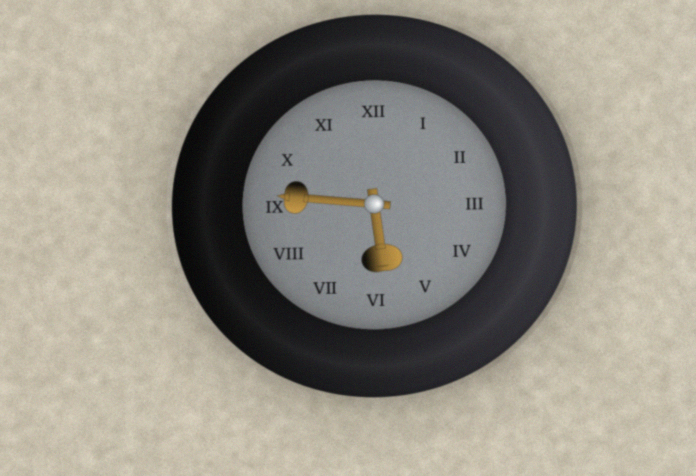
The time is 5:46
